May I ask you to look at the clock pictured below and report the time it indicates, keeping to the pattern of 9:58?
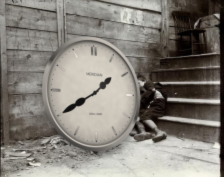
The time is 1:40
